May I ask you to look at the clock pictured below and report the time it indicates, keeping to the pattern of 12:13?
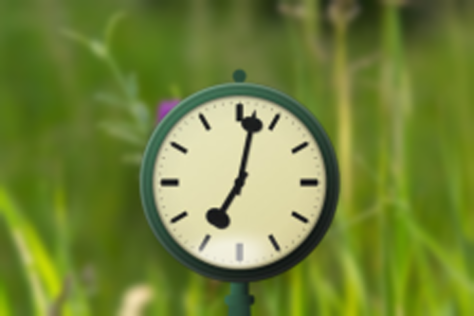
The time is 7:02
